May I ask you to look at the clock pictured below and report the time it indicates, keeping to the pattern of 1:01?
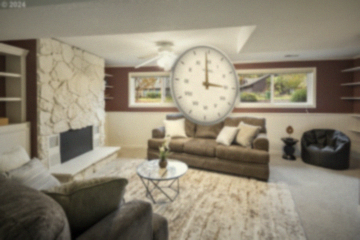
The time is 2:59
